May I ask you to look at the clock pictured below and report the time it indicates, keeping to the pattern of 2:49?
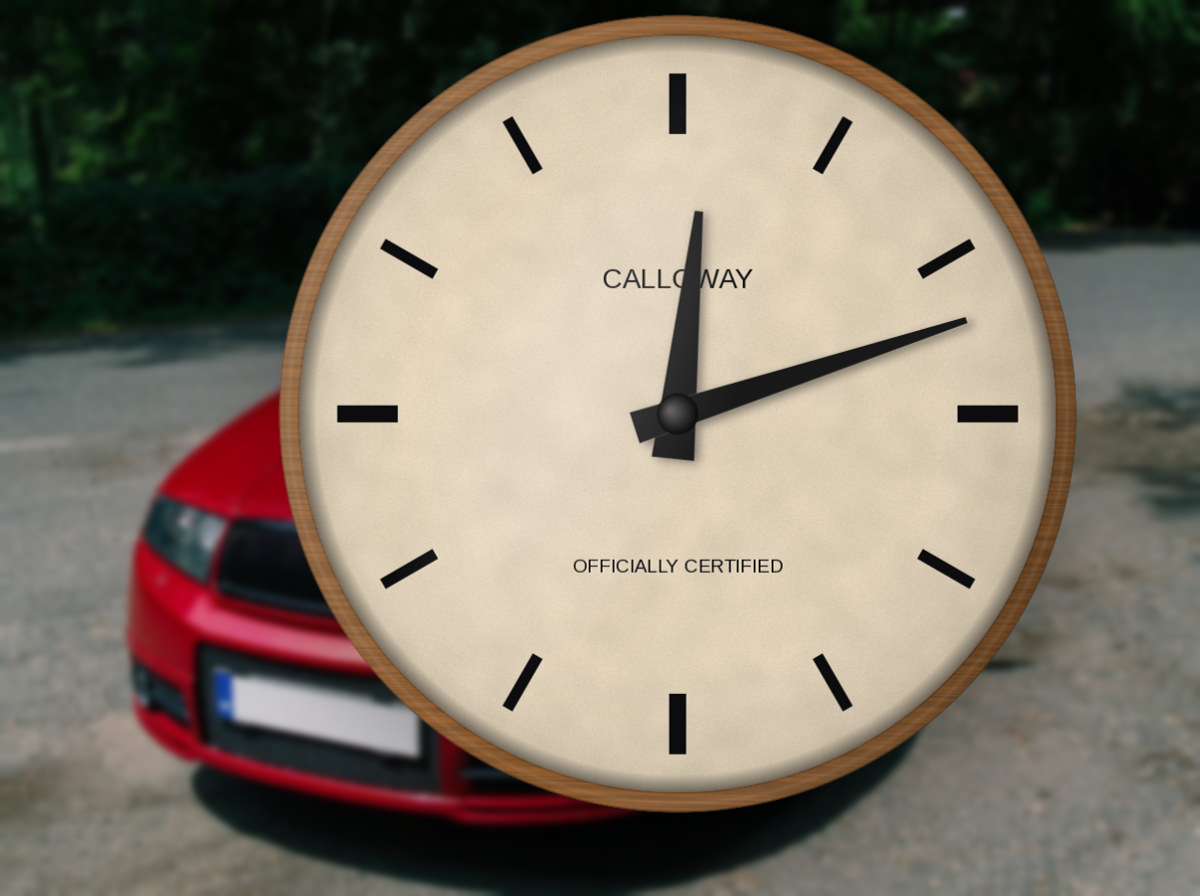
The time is 12:12
